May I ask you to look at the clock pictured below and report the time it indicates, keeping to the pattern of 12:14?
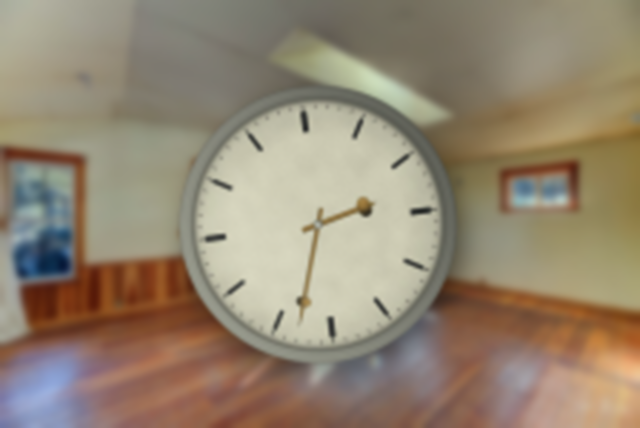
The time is 2:33
